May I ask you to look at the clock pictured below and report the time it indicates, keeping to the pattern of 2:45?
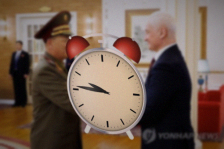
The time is 9:46
